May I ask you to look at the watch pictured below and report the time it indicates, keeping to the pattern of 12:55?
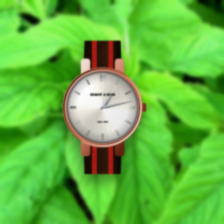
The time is 1:13
